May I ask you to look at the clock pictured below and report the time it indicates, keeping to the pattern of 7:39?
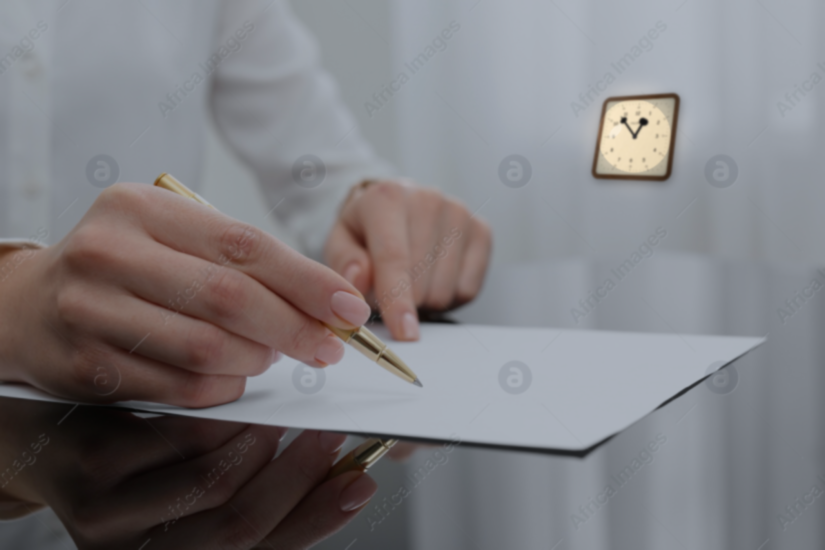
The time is 12:53
